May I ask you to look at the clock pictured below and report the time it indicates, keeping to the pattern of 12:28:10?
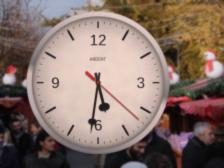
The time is 5:31:22
